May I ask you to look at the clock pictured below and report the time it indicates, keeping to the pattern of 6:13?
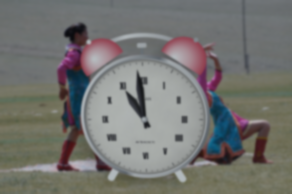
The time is 10:59
